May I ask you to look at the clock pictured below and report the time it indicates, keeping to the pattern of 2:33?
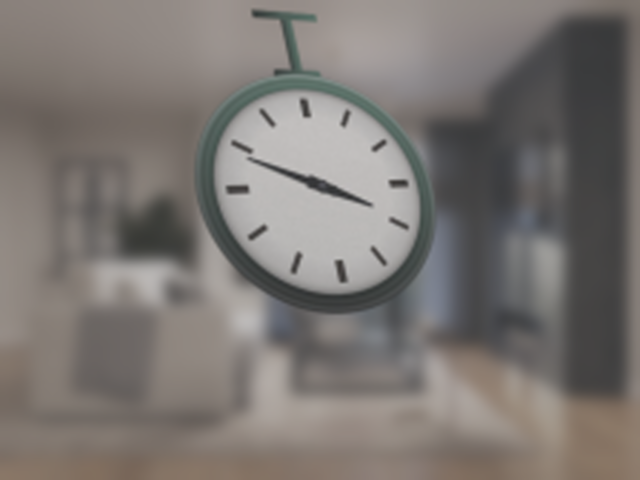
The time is 3:49
